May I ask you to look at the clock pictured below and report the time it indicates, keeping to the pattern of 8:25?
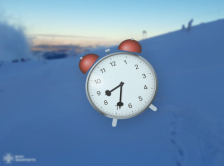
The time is 8:34
